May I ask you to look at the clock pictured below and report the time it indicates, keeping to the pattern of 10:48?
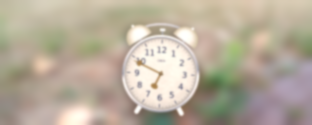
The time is 6:49
